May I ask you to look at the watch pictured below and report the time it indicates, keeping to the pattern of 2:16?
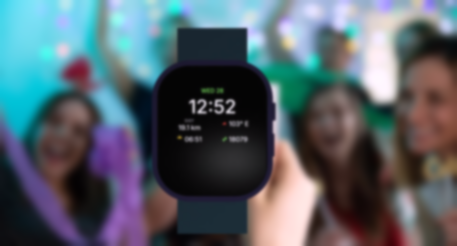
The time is 12:52
